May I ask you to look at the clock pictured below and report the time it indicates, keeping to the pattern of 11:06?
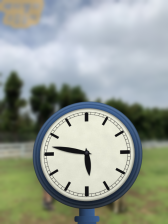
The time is 5:47
